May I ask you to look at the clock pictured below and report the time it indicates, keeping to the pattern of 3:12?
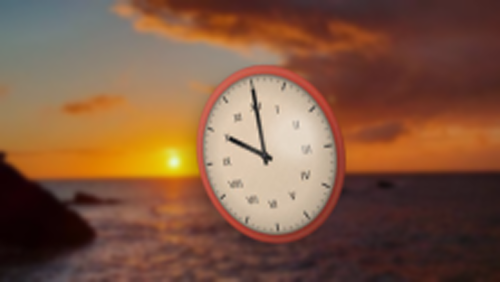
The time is 10:00
